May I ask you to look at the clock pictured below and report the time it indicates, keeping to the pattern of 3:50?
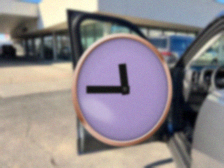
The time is 11:45
